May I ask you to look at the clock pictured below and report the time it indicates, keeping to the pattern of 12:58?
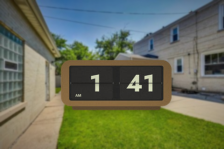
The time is 1:41
